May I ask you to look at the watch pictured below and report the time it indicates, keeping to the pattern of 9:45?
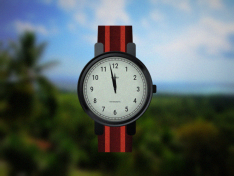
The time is 11:58
